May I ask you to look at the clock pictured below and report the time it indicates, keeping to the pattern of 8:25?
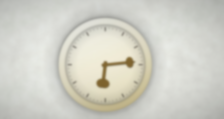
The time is 6:14
